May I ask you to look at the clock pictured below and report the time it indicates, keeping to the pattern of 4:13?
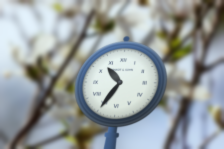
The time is 10:35
